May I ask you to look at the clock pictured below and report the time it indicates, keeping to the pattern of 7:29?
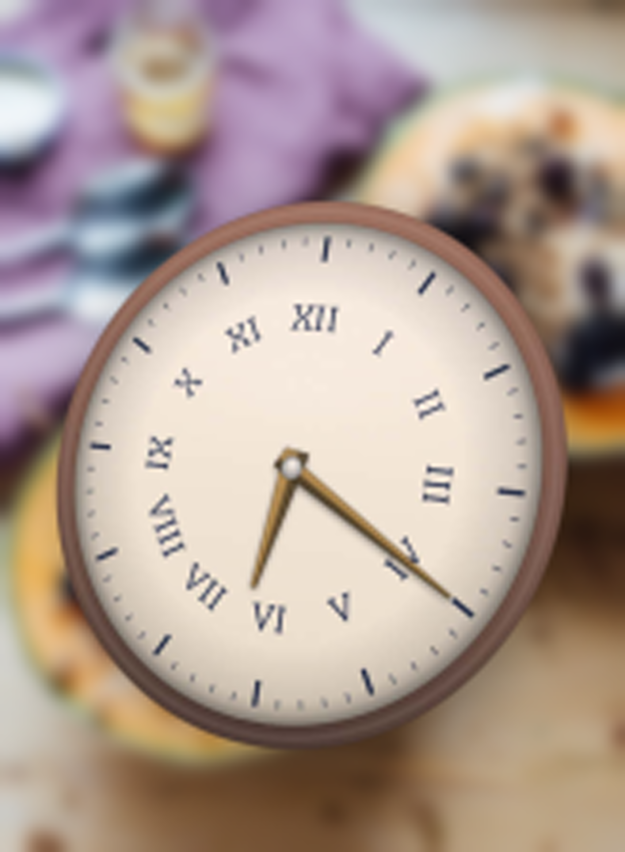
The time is 6:20
